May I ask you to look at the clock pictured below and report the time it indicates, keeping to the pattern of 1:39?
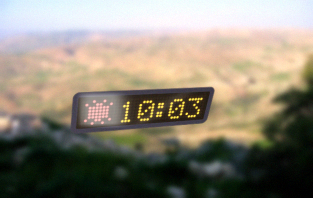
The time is 10:03
